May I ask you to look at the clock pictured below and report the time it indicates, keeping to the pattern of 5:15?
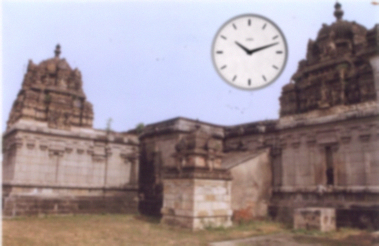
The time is 10:12
